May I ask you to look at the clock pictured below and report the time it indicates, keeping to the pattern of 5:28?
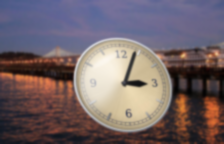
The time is 3:04
